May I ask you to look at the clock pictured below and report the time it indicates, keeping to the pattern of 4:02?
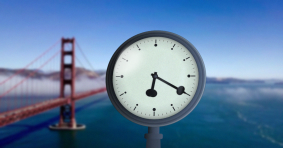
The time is 6:20
